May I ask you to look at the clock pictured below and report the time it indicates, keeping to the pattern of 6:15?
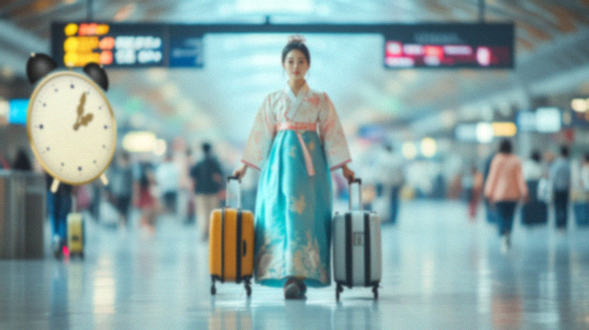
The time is 2:04
